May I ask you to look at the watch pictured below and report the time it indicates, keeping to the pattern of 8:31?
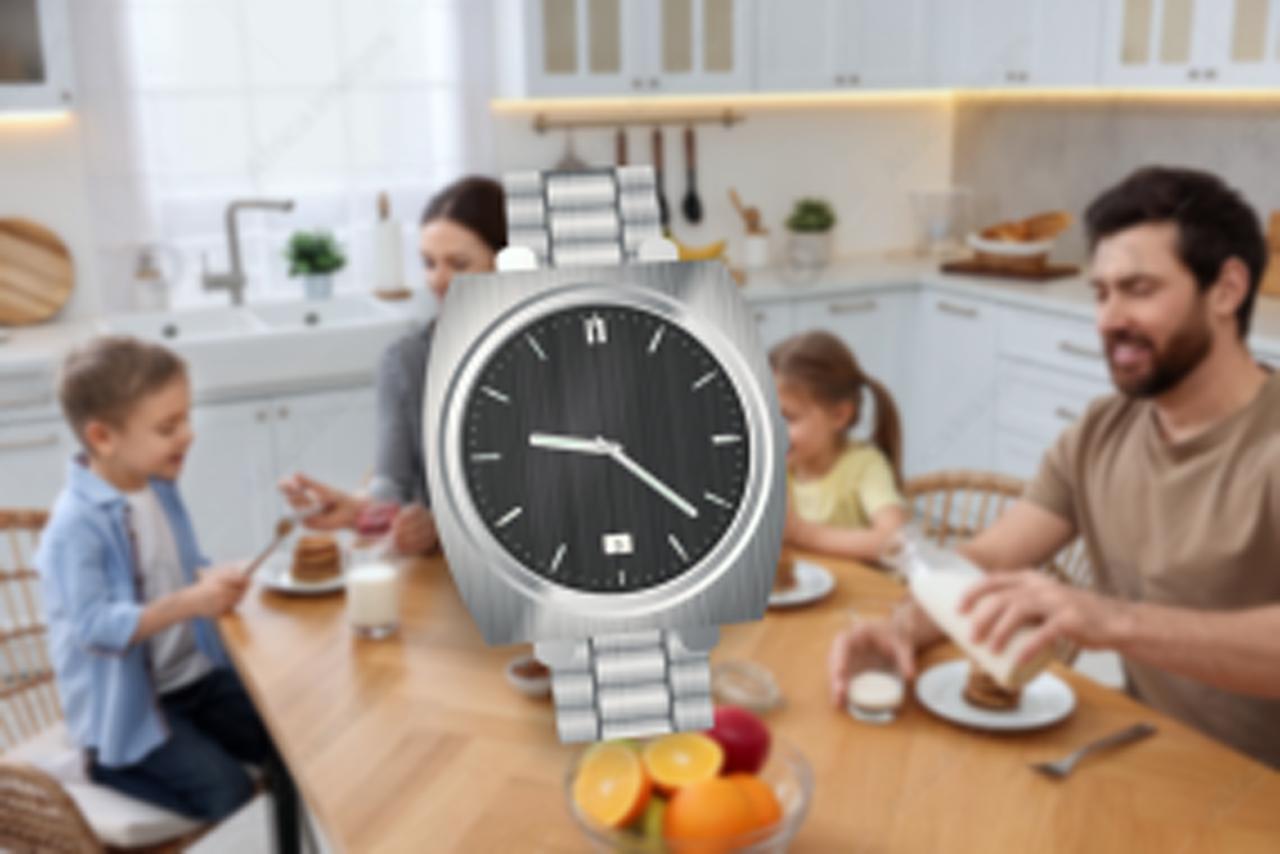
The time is 9:22
